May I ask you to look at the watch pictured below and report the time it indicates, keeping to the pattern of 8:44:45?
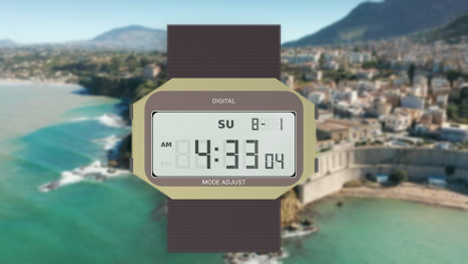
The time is 4:33:04
